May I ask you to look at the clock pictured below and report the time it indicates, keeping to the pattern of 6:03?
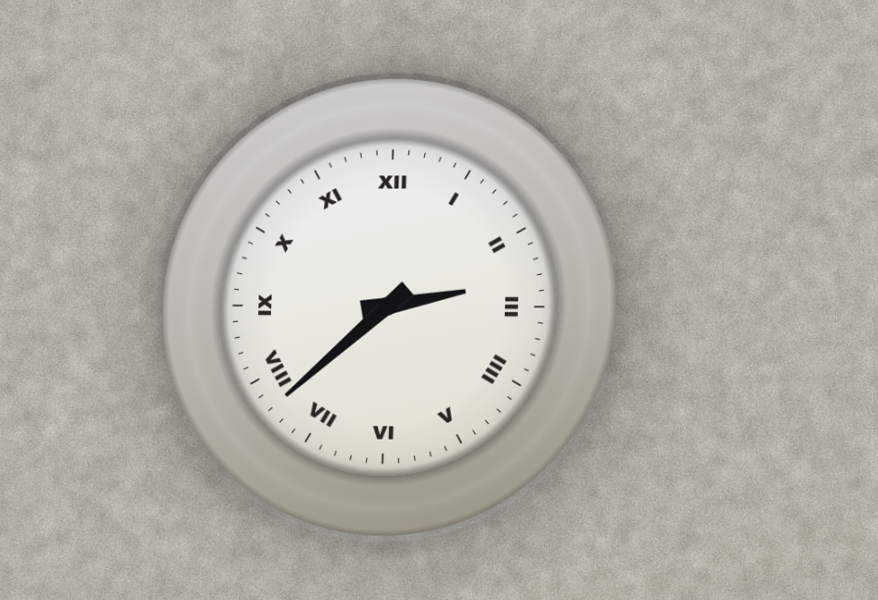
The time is 2:38
